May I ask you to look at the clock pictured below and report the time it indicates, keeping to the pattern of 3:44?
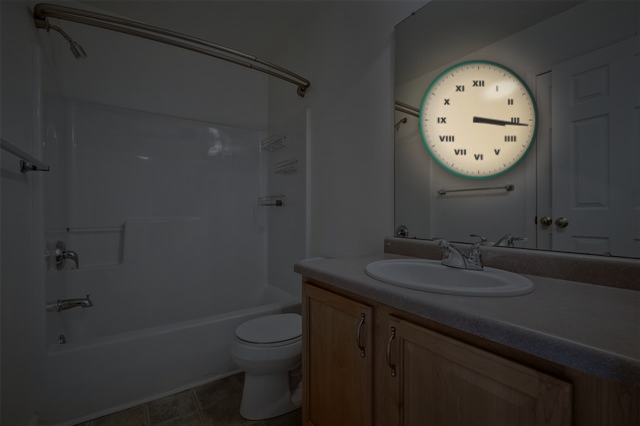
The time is 3:16
